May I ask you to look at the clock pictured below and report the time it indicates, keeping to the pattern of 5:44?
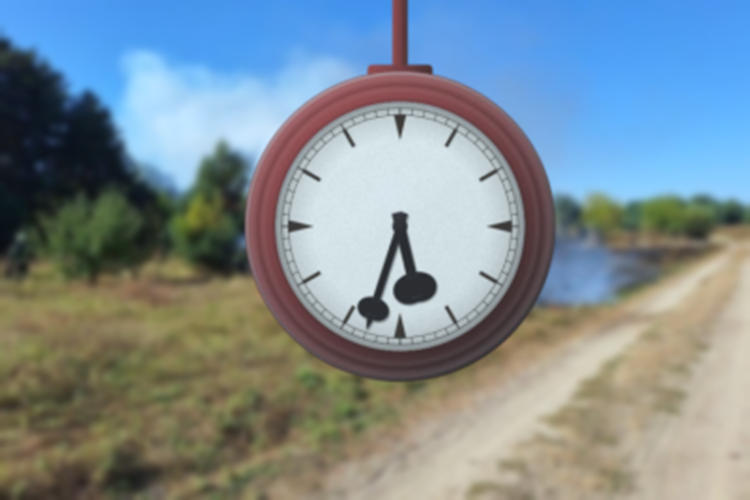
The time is 5:33
